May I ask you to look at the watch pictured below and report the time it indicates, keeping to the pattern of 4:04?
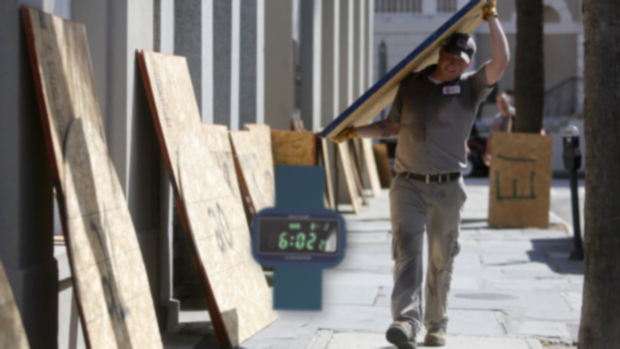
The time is 6:02
